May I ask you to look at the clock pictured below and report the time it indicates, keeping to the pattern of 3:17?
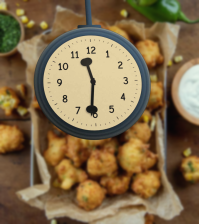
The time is 11:31
